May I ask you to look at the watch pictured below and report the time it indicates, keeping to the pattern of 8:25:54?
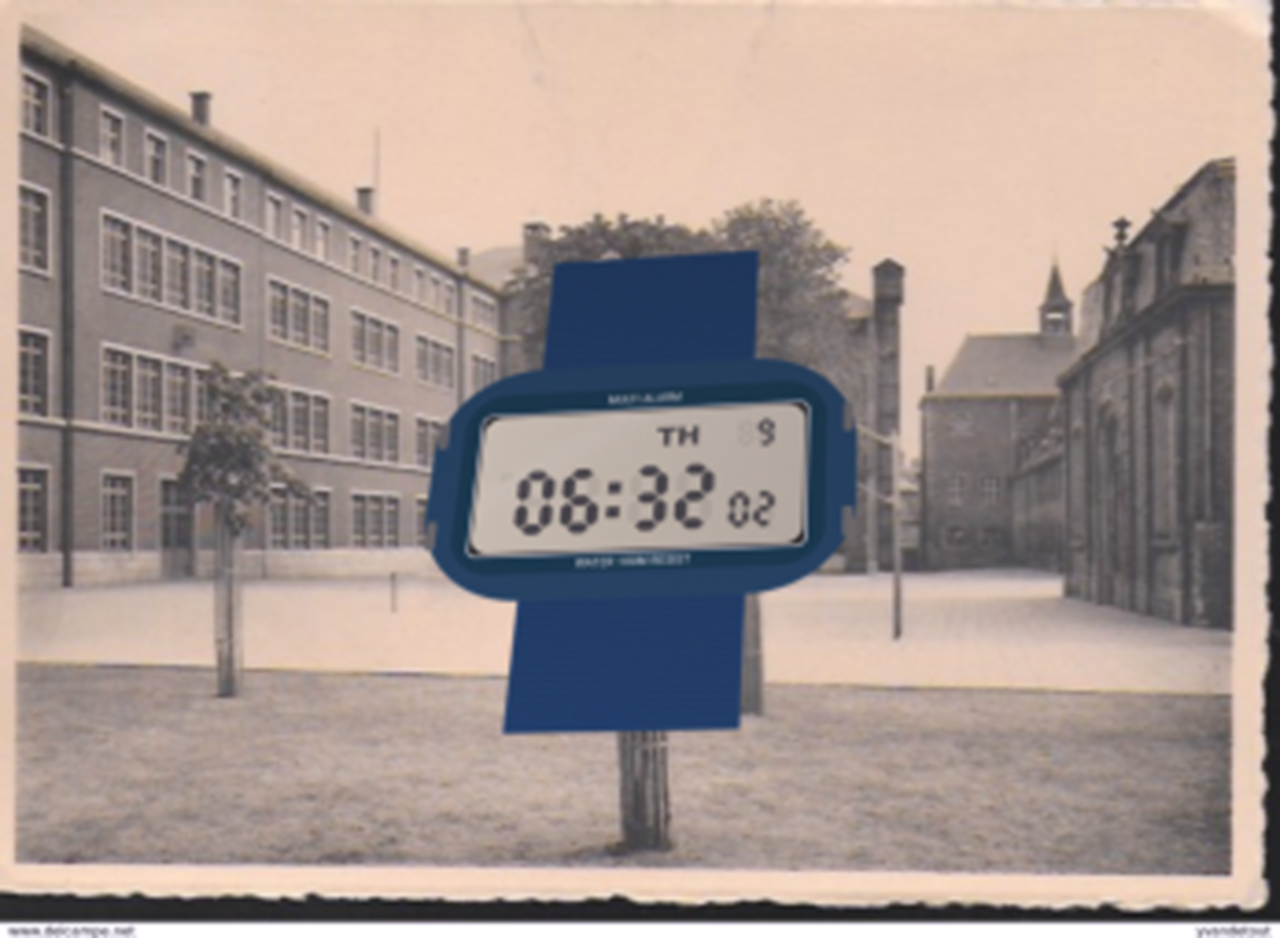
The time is 6:32:02
